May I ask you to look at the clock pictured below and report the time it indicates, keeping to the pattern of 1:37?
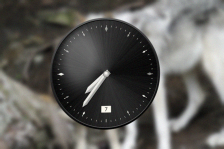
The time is 7:36
